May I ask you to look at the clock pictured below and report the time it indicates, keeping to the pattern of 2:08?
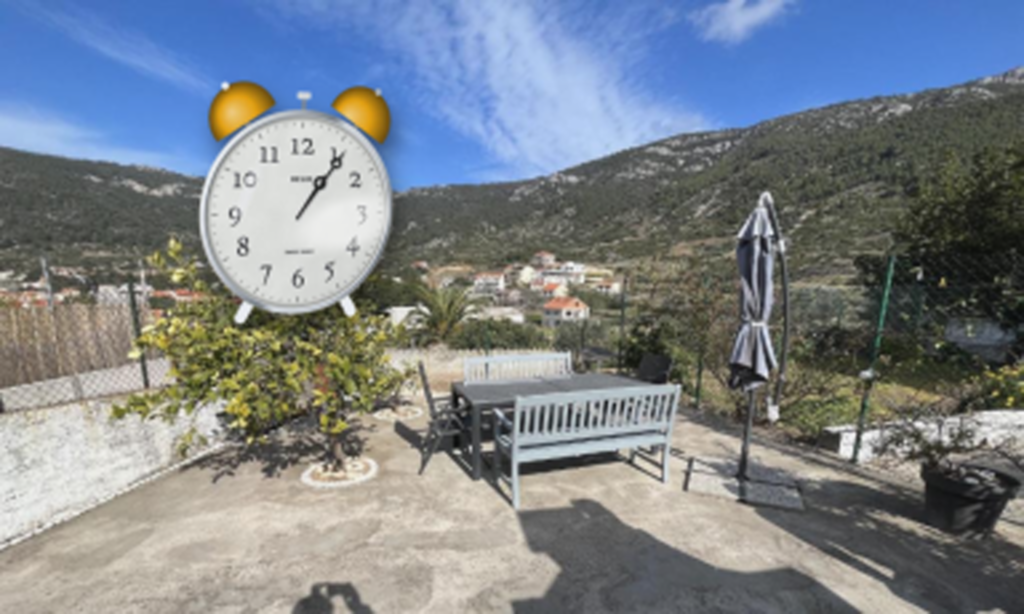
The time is 1:06
